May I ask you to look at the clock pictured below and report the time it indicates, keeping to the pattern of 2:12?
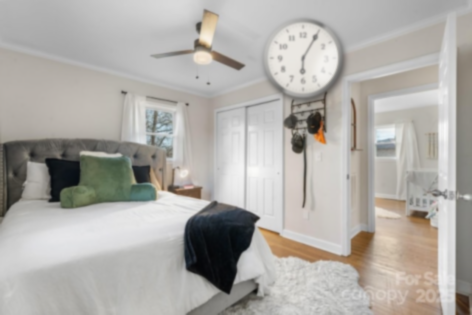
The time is 6:05
